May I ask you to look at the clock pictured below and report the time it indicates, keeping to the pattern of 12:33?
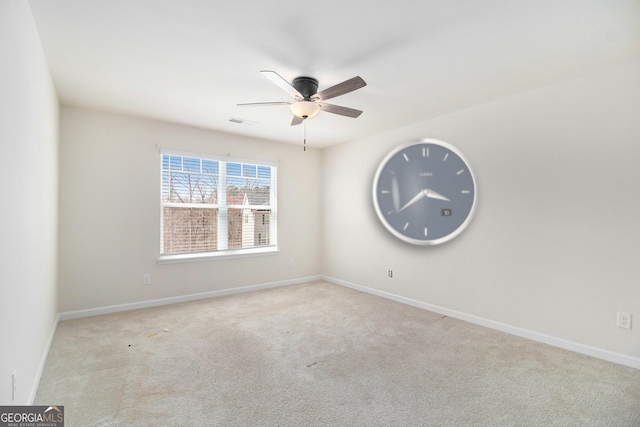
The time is 3:39
